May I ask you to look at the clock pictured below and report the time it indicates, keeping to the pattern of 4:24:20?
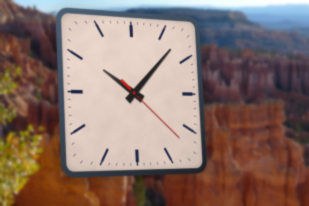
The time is 10:07:22
